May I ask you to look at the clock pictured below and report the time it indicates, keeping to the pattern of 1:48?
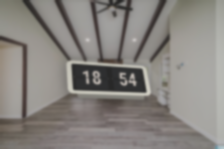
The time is 18:54
